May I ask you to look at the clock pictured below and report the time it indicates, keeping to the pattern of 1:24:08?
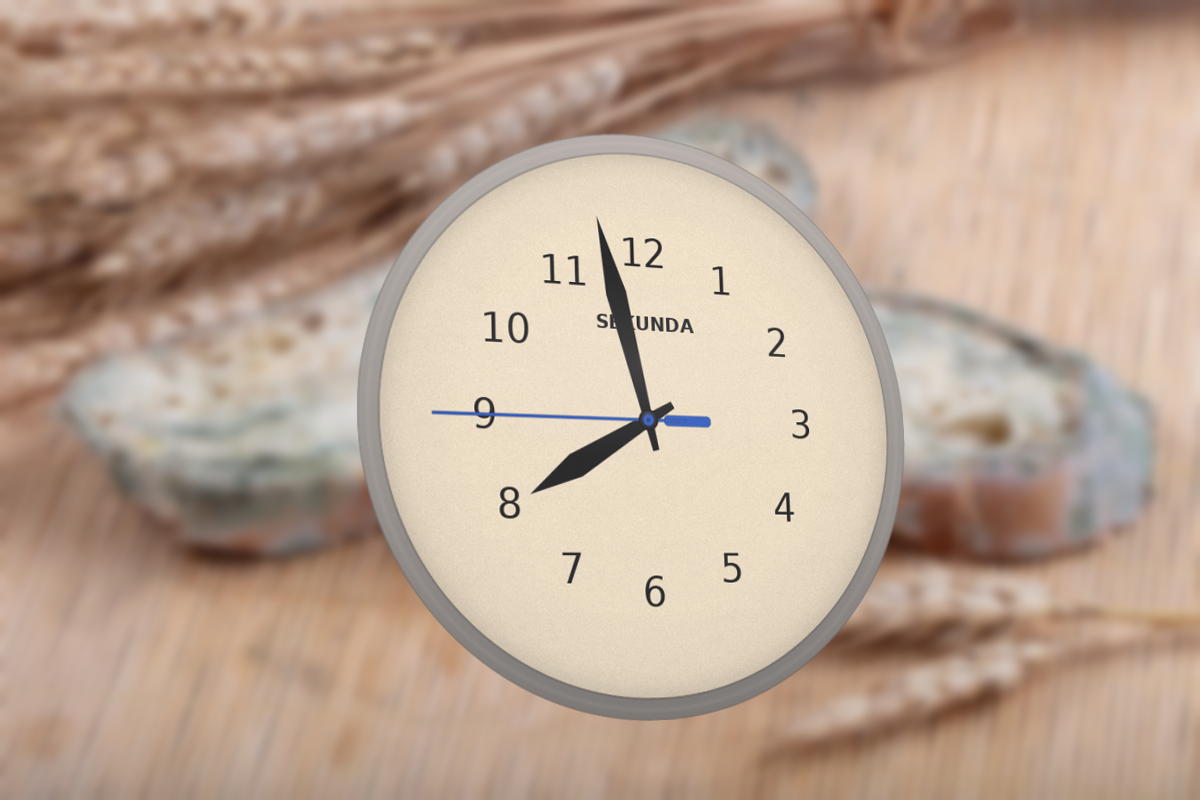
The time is 7:57:45
